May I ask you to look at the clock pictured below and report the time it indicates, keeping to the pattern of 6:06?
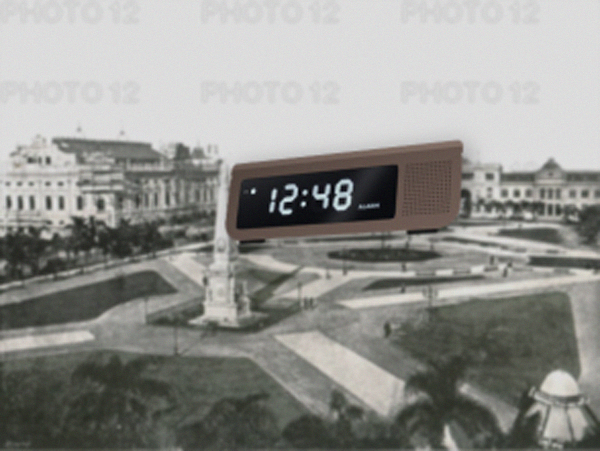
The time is 12:48
